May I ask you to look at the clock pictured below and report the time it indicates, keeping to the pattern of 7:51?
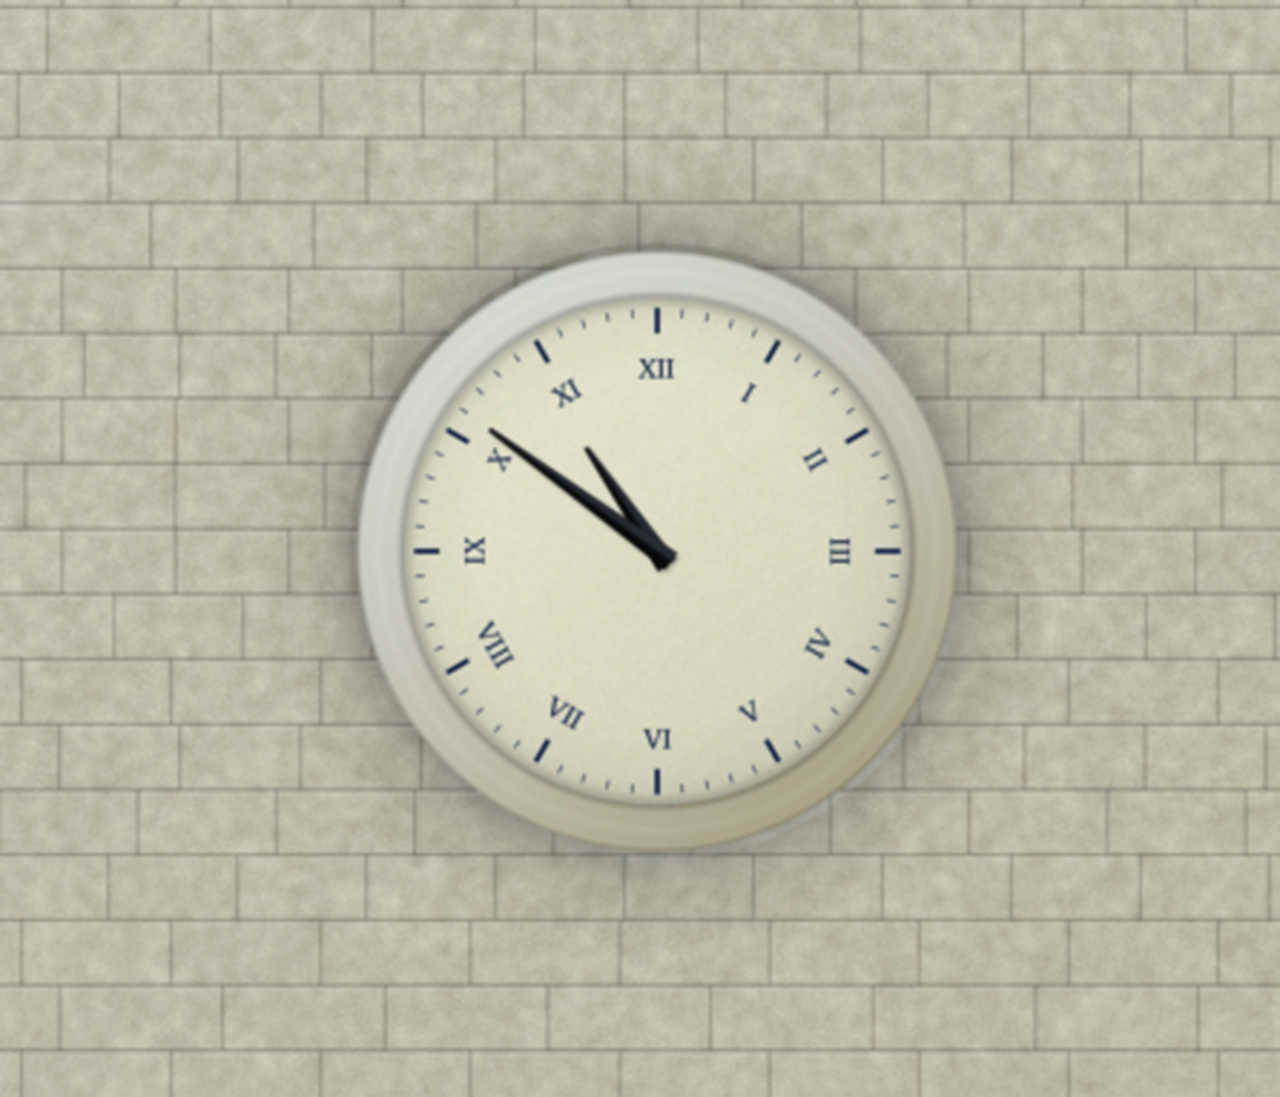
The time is 10:51
